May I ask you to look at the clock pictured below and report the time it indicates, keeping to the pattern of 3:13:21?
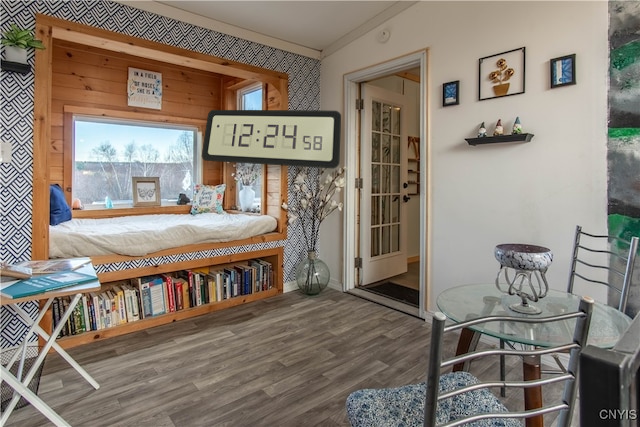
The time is 12:24:58
